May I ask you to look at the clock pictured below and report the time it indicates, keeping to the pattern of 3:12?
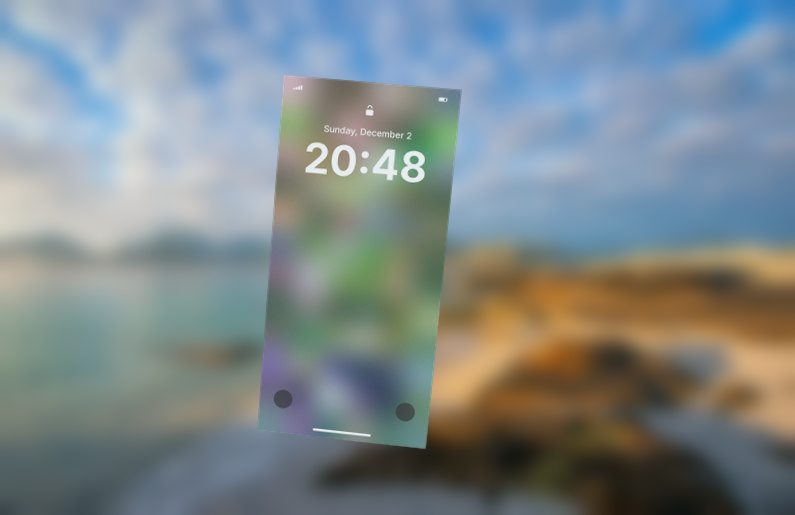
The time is 20:48
